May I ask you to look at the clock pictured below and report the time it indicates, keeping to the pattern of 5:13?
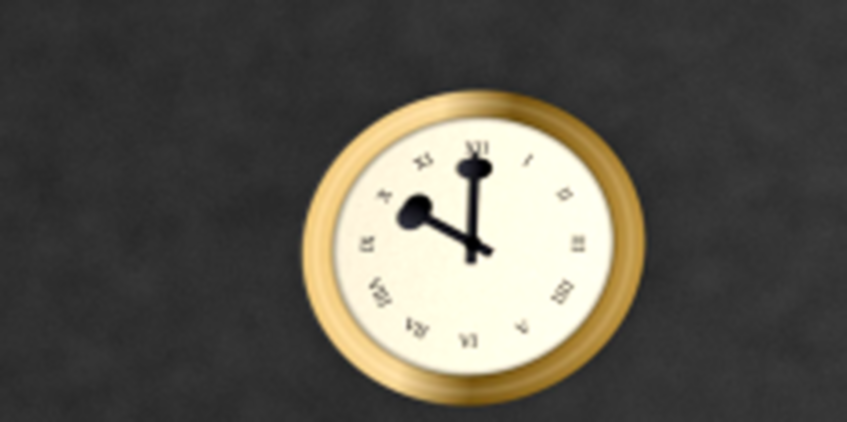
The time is 10:00
